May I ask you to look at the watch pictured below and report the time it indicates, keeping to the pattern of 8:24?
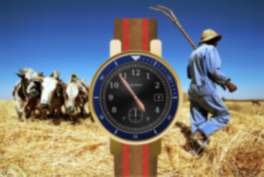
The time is 4:54
